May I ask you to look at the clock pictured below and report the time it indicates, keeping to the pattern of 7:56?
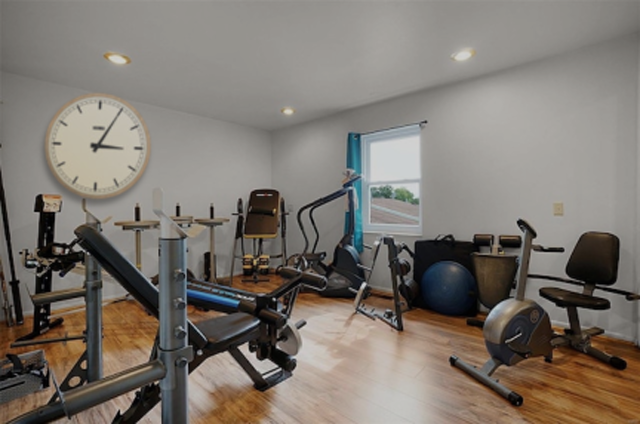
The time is 3:05
